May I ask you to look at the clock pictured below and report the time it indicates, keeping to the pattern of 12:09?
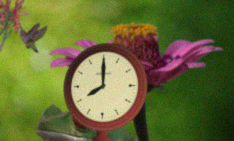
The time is 8:00
